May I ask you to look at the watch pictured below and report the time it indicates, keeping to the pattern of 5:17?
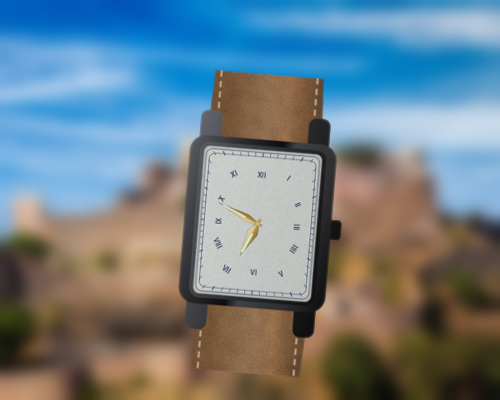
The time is 6:49
